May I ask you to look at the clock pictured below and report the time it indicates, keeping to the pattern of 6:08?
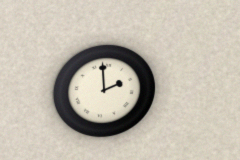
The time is 1:58
